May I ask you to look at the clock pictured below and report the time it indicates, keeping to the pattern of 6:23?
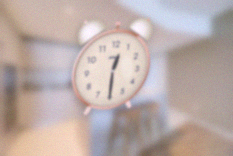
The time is 12:30
